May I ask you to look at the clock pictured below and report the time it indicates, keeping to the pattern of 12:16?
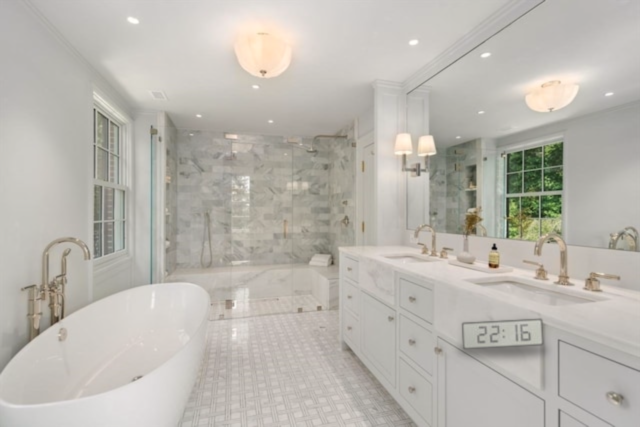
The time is 22:16
